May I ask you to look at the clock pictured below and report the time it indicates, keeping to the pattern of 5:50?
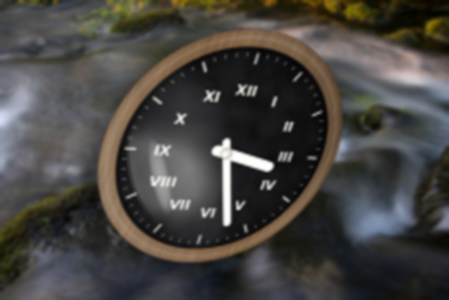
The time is 3:27
